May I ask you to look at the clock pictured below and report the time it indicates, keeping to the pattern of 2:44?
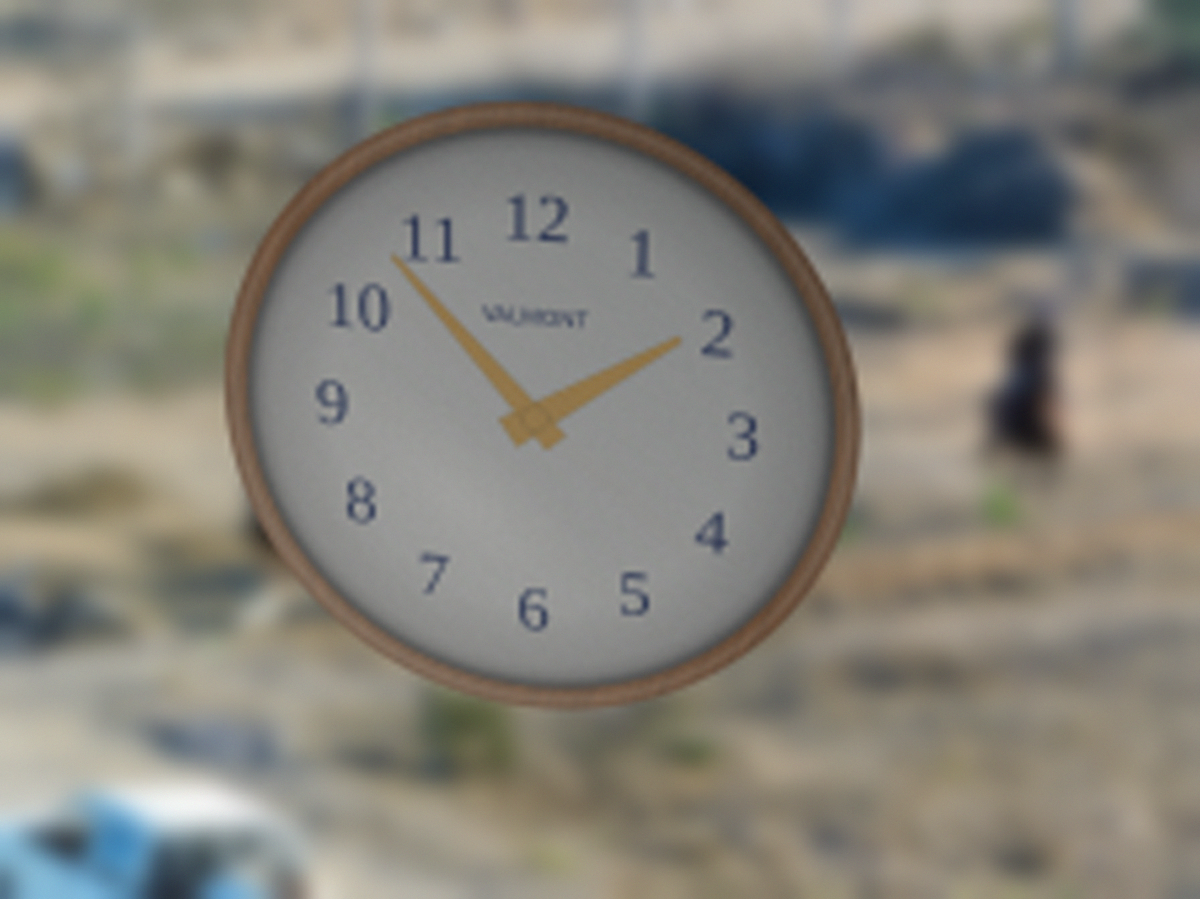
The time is 1:53
